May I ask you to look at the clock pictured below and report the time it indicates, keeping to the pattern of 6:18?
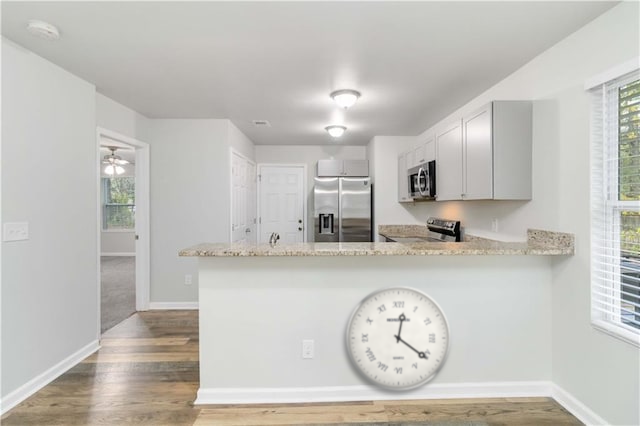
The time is 12:21
